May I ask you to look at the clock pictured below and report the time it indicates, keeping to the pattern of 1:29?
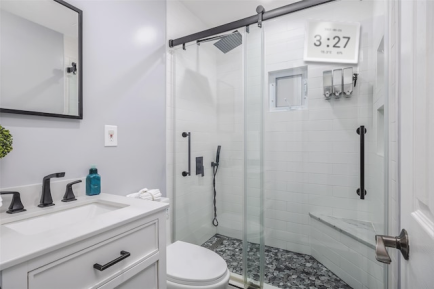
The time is 3:27
